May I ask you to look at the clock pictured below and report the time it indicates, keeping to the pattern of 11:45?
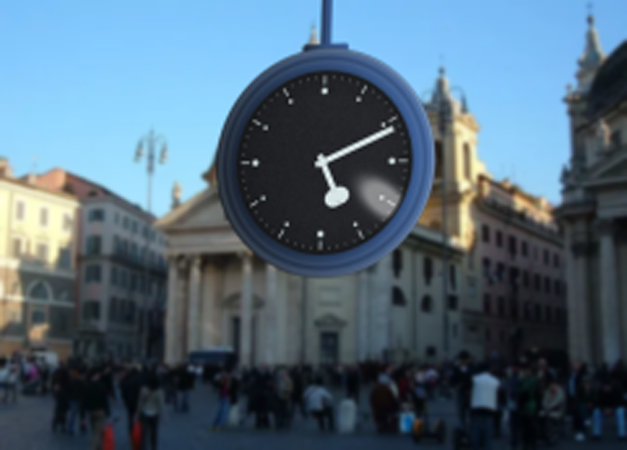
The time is 5:11
